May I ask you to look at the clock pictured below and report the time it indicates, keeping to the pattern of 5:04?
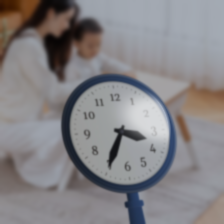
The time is 3:35
